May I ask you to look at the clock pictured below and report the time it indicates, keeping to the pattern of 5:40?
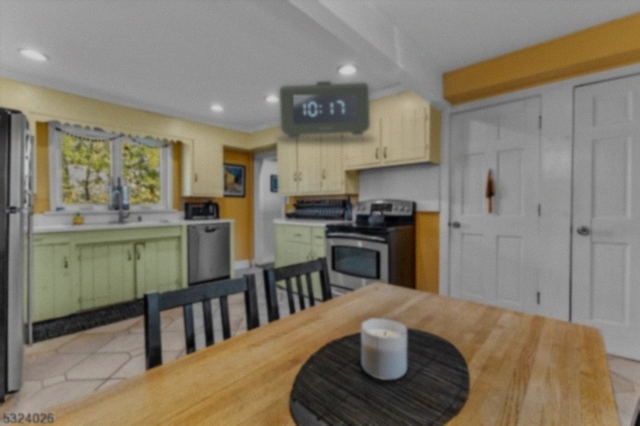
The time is 10:17
